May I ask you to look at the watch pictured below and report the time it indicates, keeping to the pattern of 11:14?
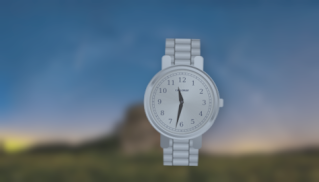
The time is 11:32
